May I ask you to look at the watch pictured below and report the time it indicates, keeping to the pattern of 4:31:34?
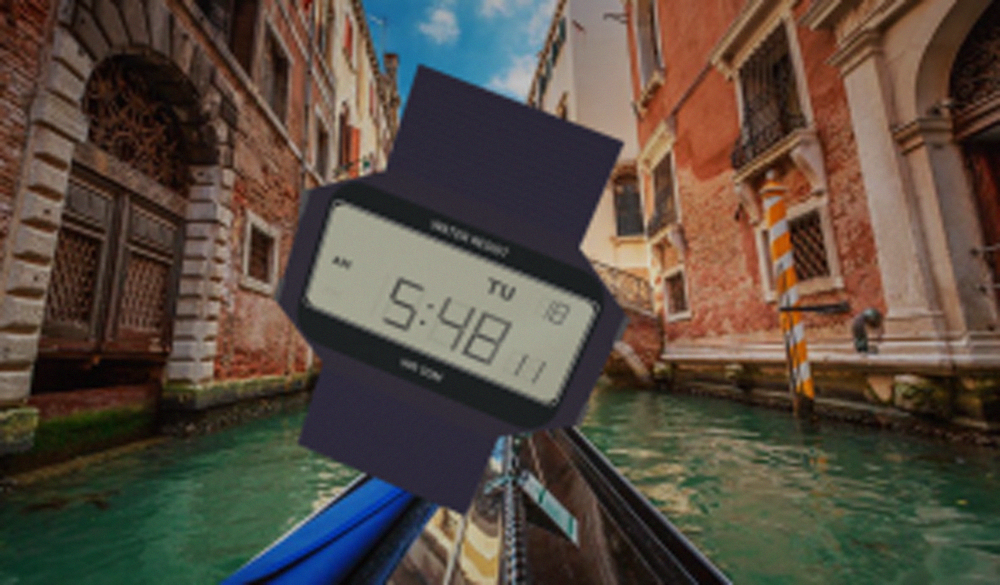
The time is 5:48:11
